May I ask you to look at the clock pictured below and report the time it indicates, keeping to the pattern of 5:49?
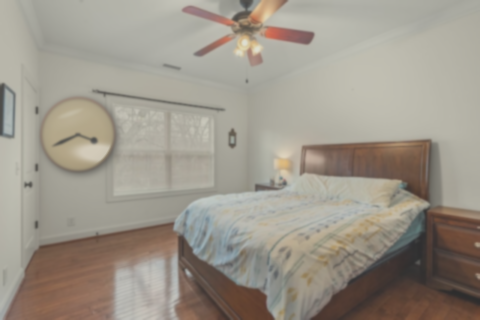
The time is 3:41
